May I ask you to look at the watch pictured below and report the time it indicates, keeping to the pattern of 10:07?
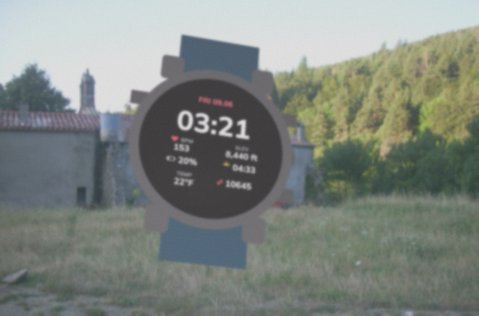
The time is 3:21
